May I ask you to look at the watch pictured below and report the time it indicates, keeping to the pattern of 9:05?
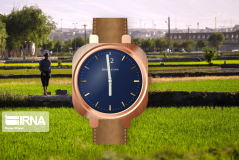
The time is 5:59
